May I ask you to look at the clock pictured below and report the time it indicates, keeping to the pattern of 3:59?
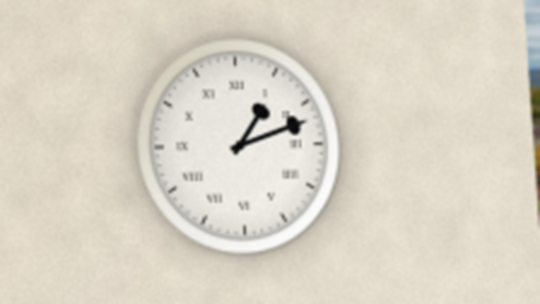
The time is 1:12
